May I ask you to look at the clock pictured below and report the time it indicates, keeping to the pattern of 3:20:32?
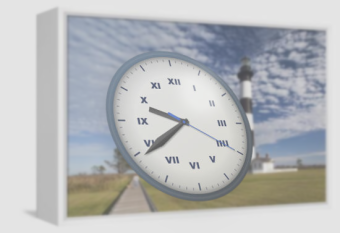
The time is 9:39:20
